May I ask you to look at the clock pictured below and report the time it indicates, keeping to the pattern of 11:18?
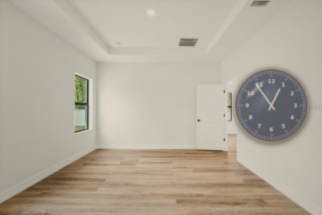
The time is 12:54
